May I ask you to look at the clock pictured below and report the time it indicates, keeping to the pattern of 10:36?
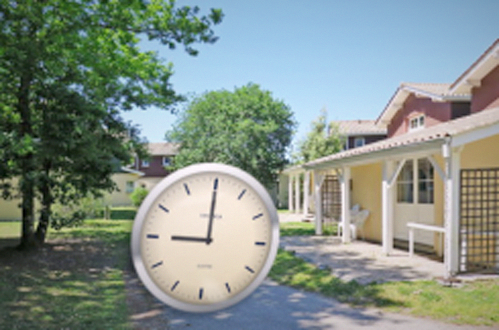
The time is 9:00
